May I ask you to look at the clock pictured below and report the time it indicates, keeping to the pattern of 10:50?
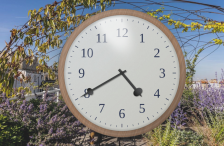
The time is 4:40
